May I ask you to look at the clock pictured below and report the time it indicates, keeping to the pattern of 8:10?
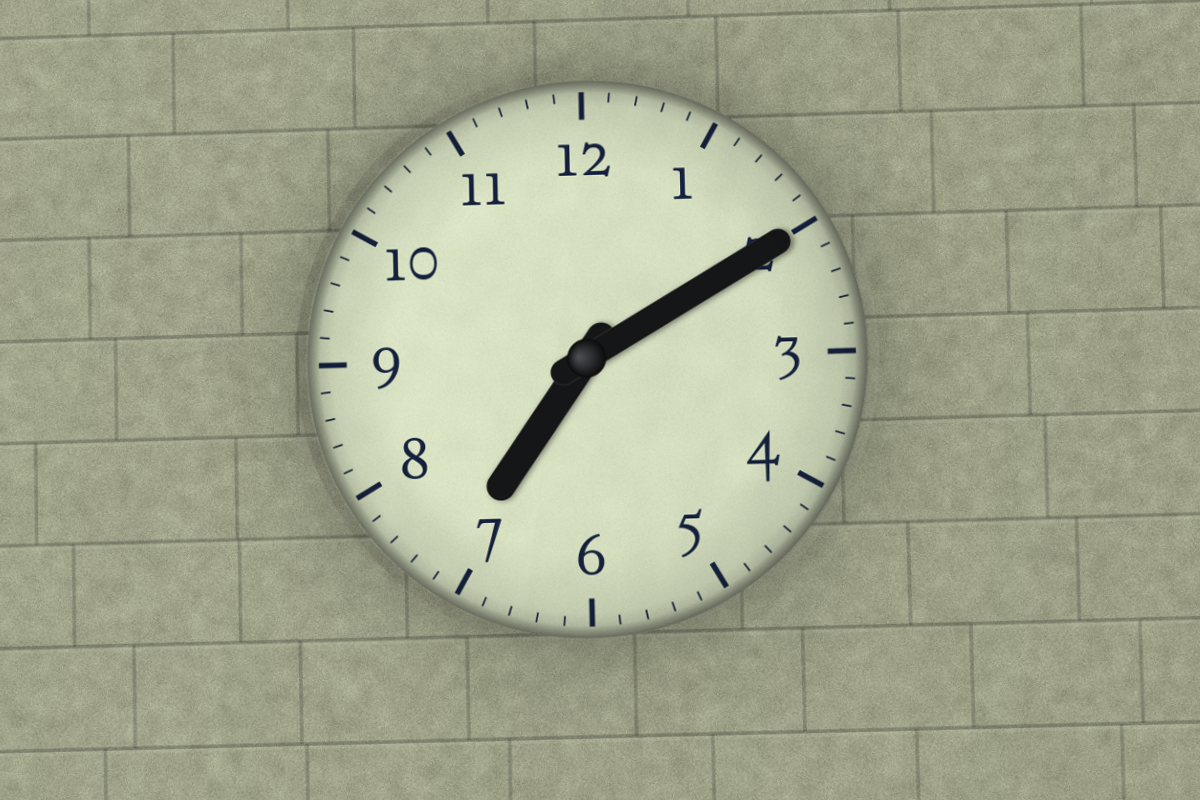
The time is 7:10
